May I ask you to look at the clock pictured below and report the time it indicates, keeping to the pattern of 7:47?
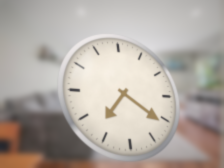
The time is 7:21
